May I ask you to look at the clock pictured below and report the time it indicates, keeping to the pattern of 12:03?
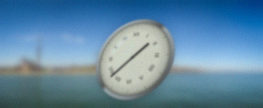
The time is 1:38
